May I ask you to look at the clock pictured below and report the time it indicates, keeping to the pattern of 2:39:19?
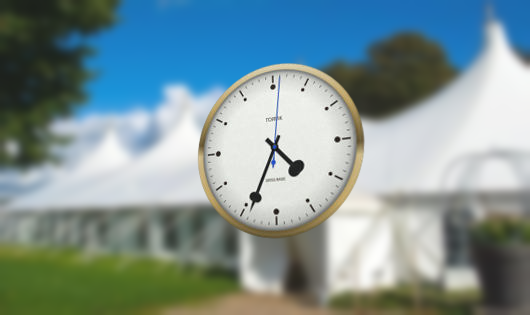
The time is 4:34:01
